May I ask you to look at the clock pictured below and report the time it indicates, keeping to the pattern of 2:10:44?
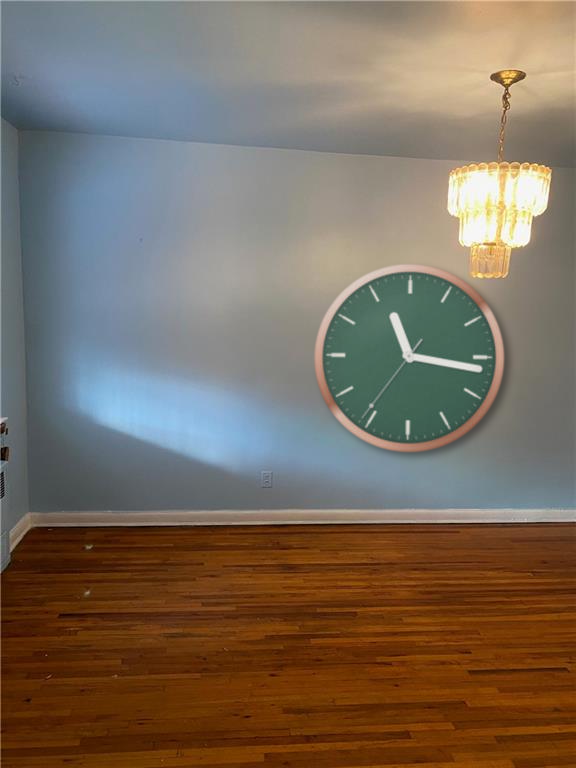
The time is 11:16:36
